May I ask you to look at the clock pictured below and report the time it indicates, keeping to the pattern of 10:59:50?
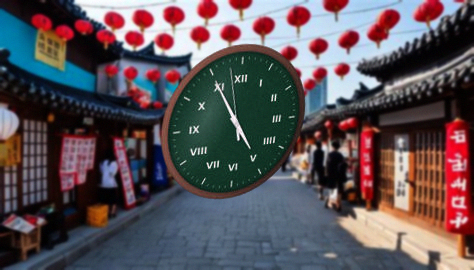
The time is 4:54:58
